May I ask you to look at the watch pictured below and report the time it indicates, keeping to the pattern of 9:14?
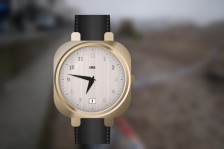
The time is 6:47
